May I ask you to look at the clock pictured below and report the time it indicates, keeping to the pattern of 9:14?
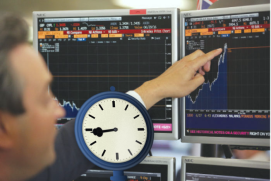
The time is 8:44
